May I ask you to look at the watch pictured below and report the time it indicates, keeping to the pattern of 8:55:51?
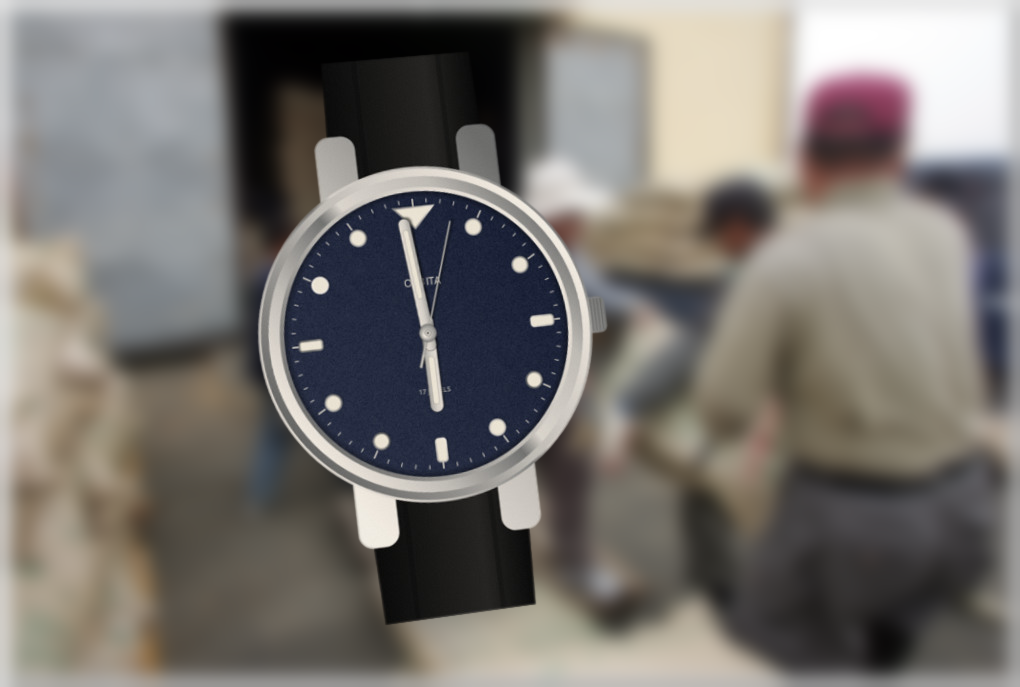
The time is 5:59:03
